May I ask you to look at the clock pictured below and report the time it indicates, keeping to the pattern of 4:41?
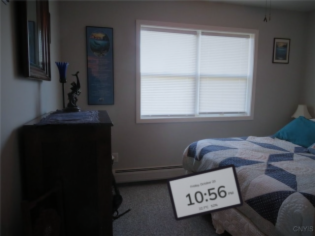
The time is 10:56
